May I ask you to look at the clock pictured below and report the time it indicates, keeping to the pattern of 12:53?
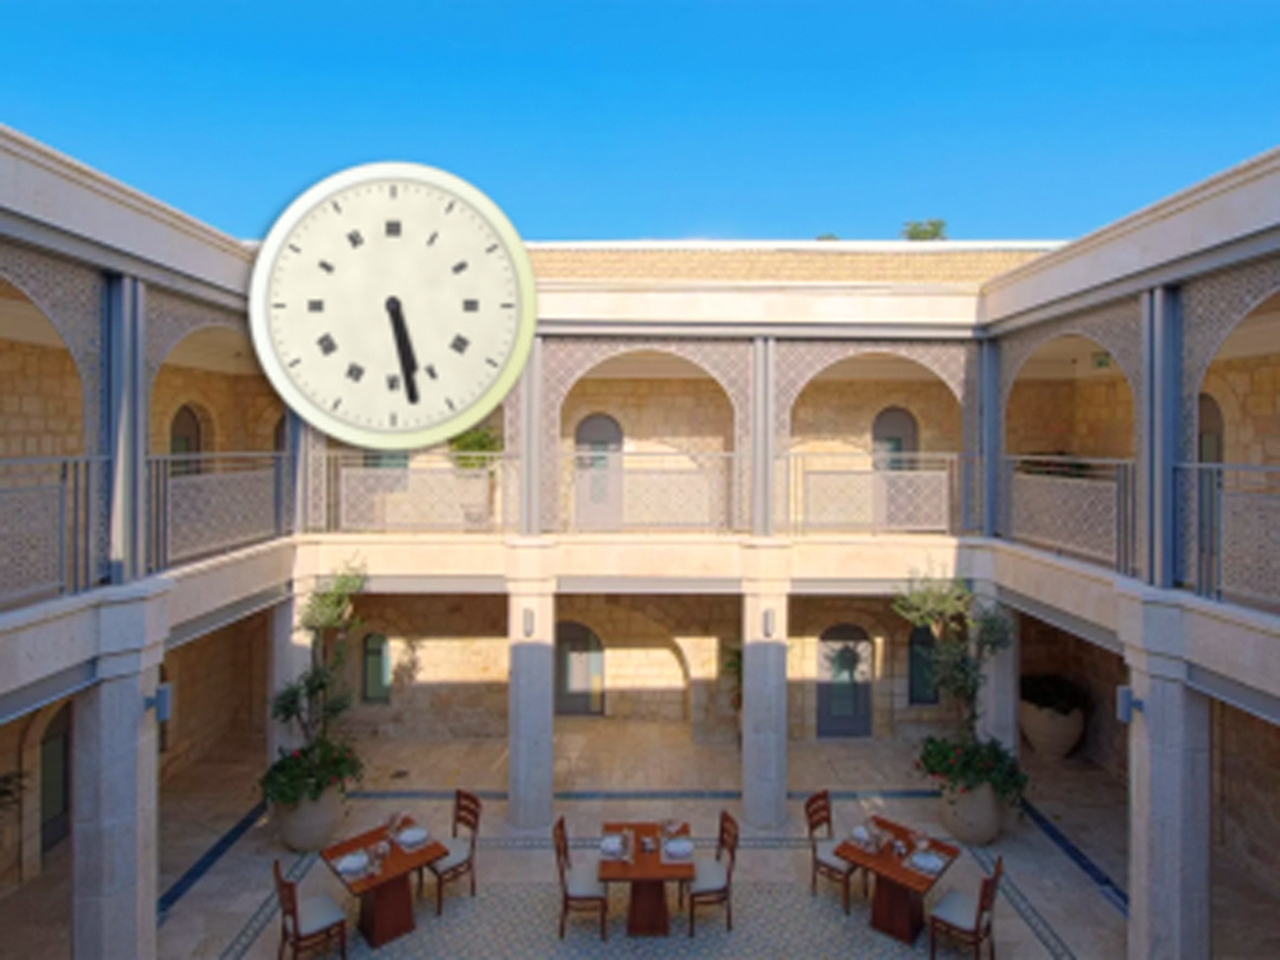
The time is 5:28
